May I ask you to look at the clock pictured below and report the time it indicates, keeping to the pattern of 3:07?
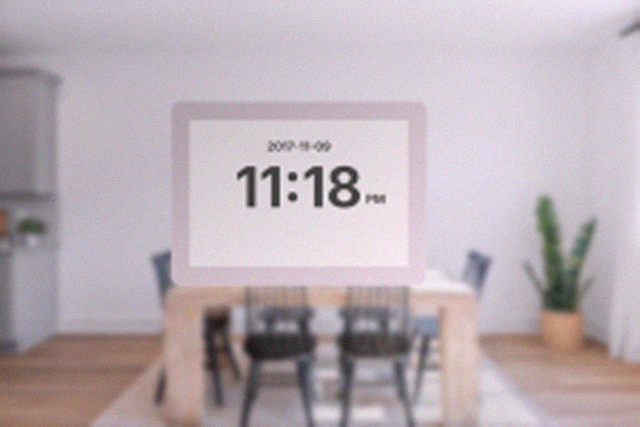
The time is 11:18
